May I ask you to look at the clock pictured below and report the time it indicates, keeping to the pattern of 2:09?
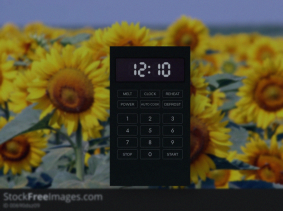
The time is 12:10
